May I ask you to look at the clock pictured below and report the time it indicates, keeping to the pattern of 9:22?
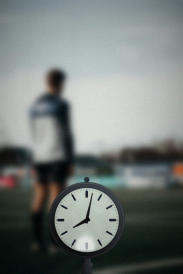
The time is 8:02
